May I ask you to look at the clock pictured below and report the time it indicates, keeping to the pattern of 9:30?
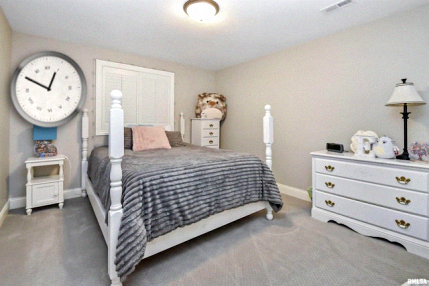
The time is 12:50
